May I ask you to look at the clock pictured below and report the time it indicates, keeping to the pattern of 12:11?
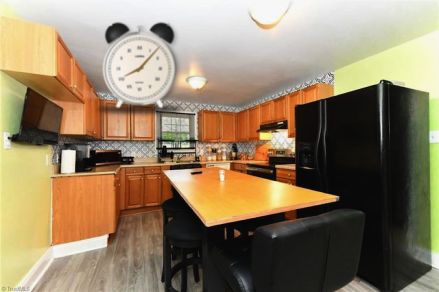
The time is 8:07
